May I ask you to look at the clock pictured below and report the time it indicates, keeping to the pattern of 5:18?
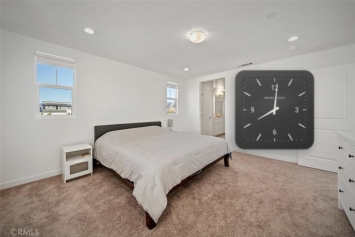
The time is 8:01
